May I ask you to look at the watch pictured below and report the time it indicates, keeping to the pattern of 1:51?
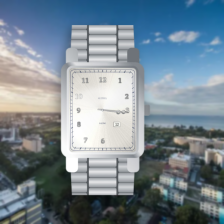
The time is 3:16
